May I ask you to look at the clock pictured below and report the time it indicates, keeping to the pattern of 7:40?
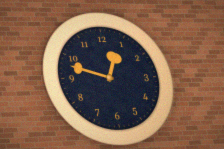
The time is 12:48
